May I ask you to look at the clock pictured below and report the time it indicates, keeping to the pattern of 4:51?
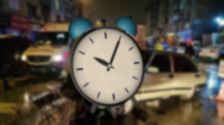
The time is 10:05
